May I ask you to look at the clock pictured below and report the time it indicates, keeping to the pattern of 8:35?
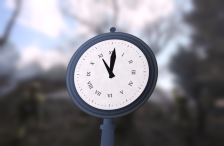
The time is 11:01
